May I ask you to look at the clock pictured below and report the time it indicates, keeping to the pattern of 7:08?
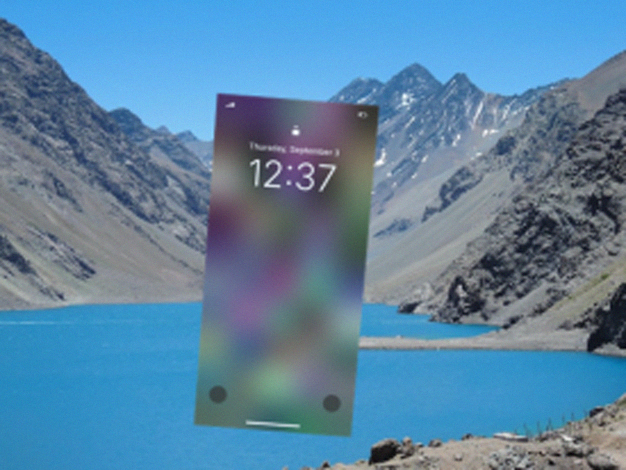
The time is 12:37
